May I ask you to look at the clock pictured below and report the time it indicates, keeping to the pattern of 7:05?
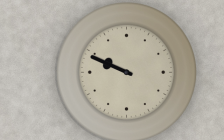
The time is 9:49
